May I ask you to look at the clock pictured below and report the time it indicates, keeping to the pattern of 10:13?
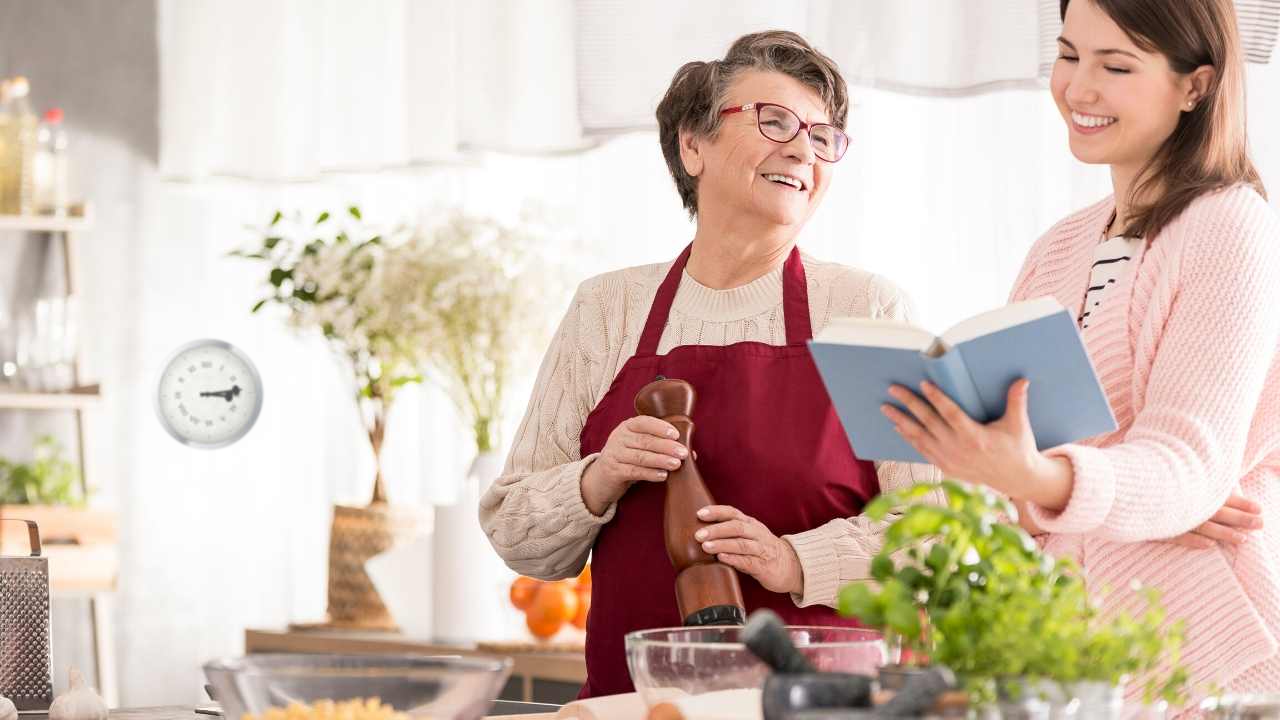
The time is 3:14
